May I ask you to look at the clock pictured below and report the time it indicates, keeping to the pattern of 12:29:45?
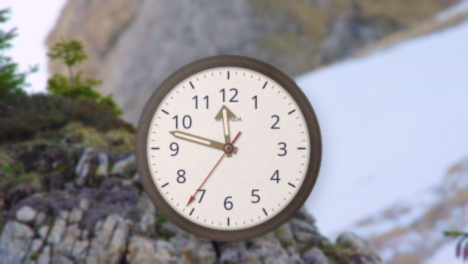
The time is 11:47:36
